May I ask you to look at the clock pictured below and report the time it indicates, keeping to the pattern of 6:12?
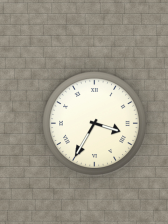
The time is 3:35
